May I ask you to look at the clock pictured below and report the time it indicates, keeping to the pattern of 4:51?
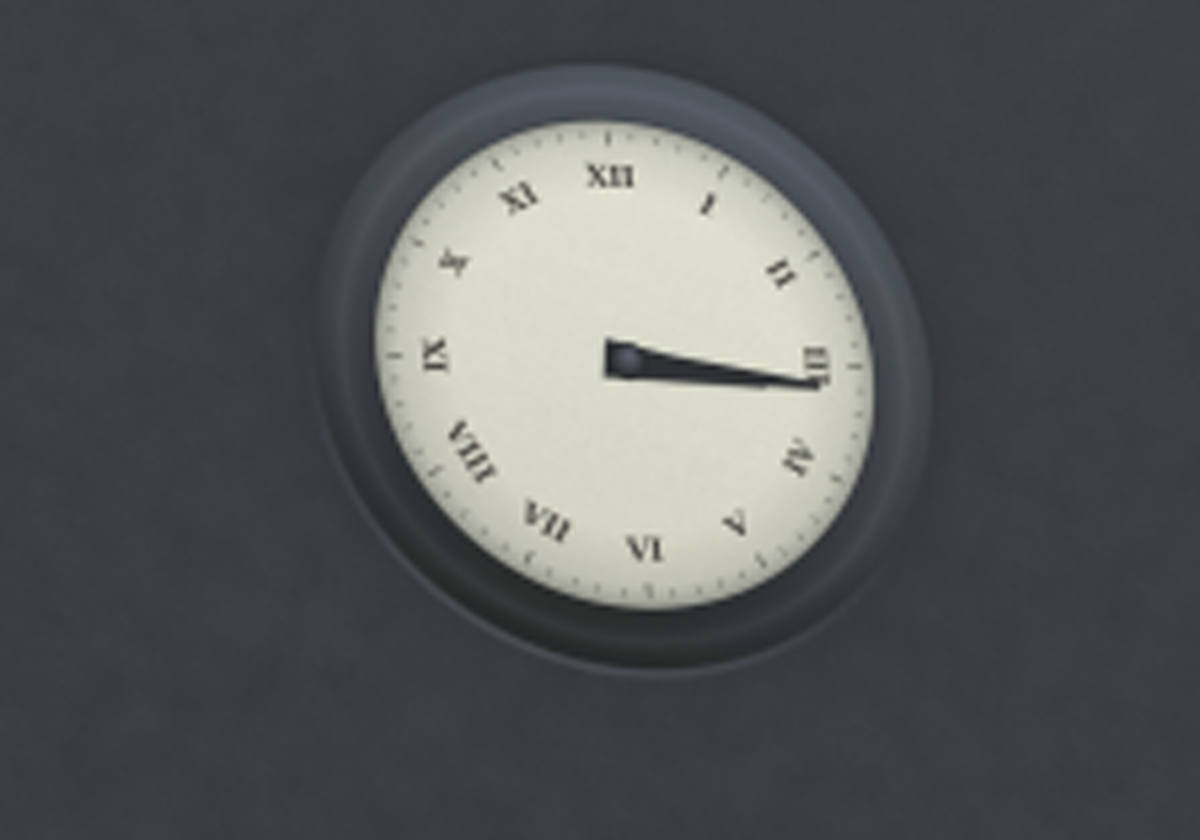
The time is 3:16
